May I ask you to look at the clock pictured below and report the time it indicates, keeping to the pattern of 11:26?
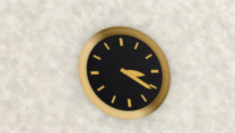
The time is 3:21
